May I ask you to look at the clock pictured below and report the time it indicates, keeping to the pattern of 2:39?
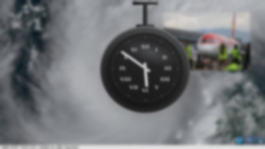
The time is 5:51
